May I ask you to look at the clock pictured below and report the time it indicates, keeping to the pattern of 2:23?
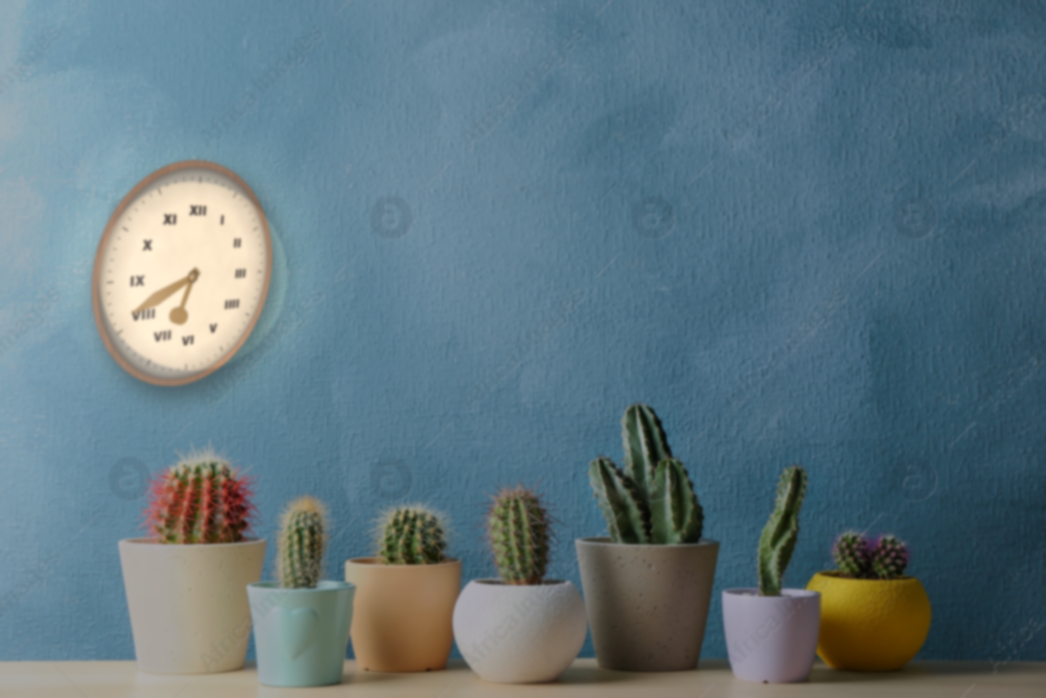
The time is 6:41
